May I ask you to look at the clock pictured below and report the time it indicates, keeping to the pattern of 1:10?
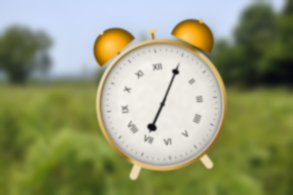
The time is 7:05
